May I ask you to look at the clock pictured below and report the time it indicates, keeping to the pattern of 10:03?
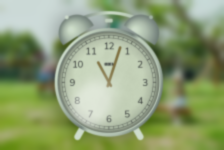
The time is 11:03
